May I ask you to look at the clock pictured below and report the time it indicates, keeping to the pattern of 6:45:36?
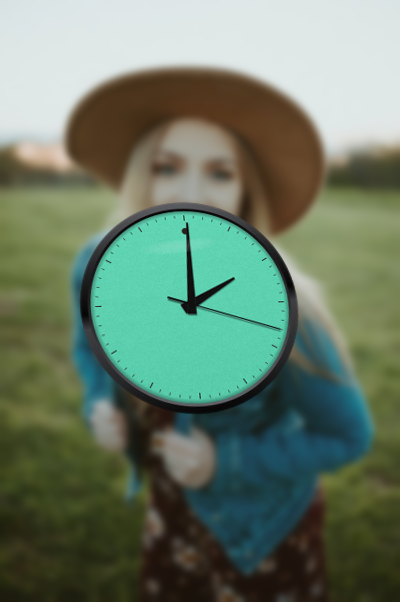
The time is 2:00:18
